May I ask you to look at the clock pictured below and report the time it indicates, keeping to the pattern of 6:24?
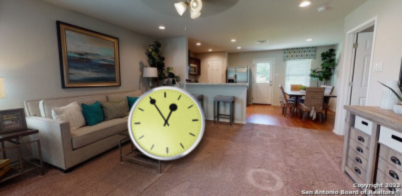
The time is 12:55
